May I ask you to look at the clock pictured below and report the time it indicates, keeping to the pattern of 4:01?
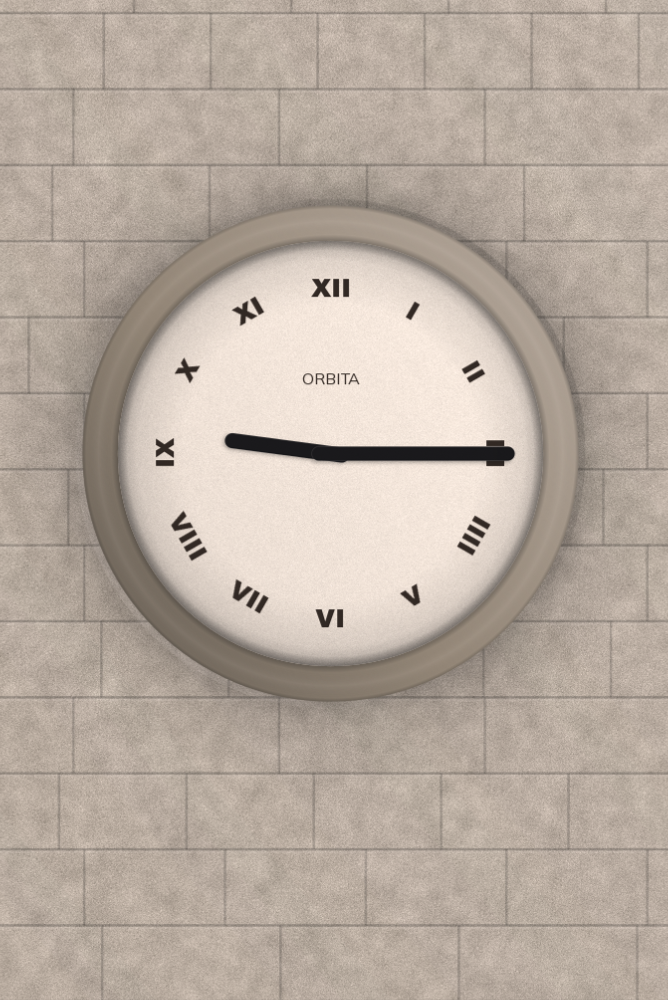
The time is 9:15
